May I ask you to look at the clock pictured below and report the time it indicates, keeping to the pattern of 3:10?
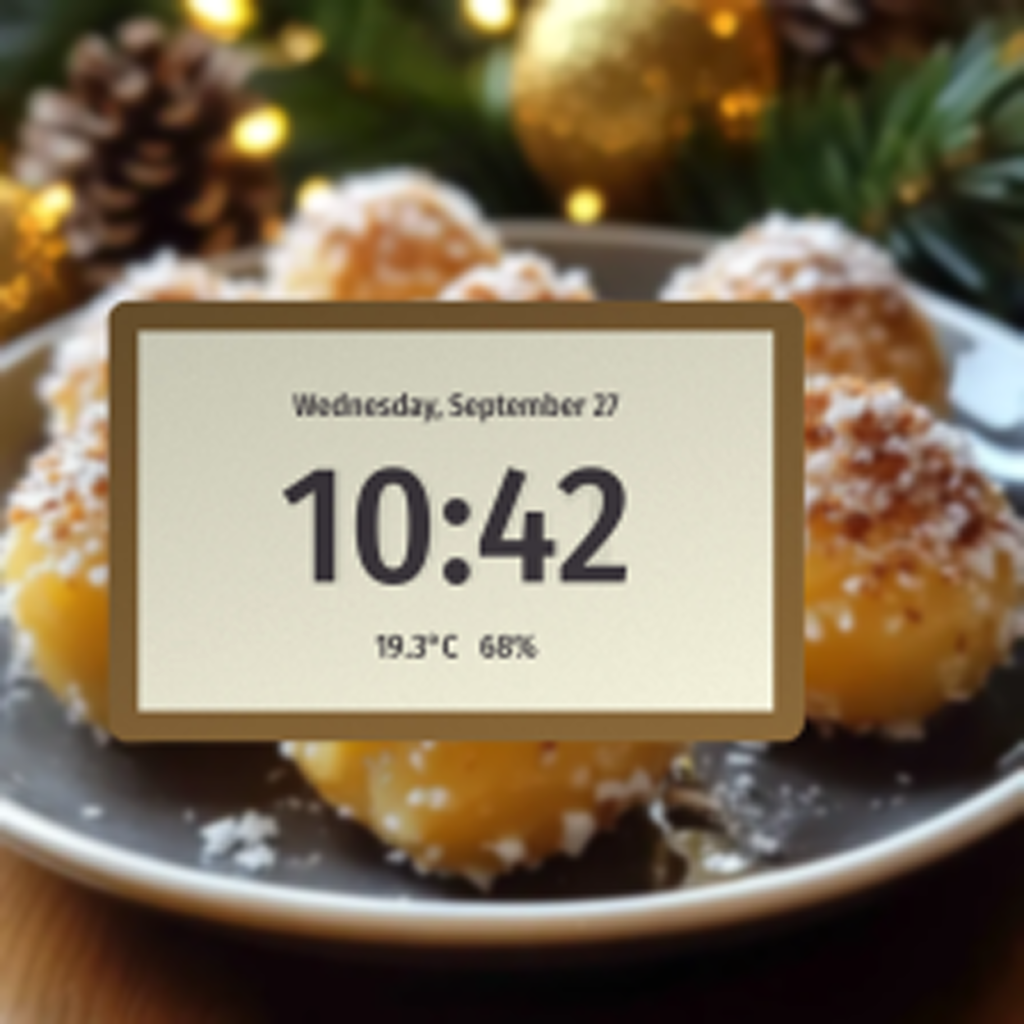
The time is 10:42
